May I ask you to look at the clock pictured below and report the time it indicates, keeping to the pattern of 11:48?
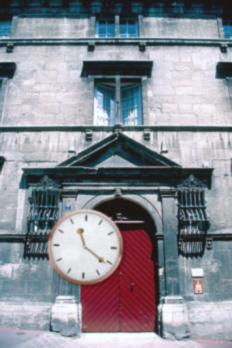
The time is 11:21
